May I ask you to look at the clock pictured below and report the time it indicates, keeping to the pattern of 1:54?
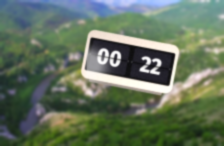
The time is 0:22
